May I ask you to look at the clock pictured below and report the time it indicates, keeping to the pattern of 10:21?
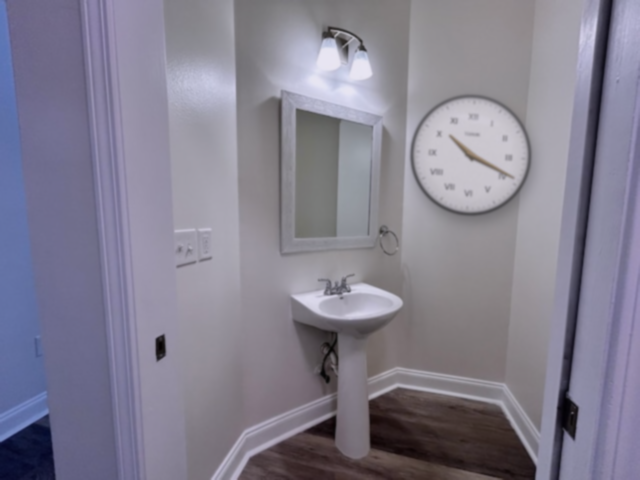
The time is 10:19
